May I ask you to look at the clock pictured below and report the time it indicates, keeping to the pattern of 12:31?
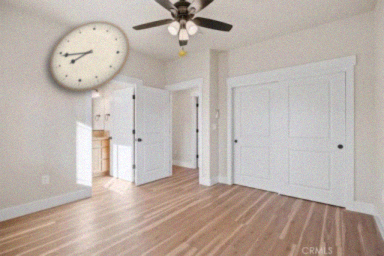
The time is 7:44
